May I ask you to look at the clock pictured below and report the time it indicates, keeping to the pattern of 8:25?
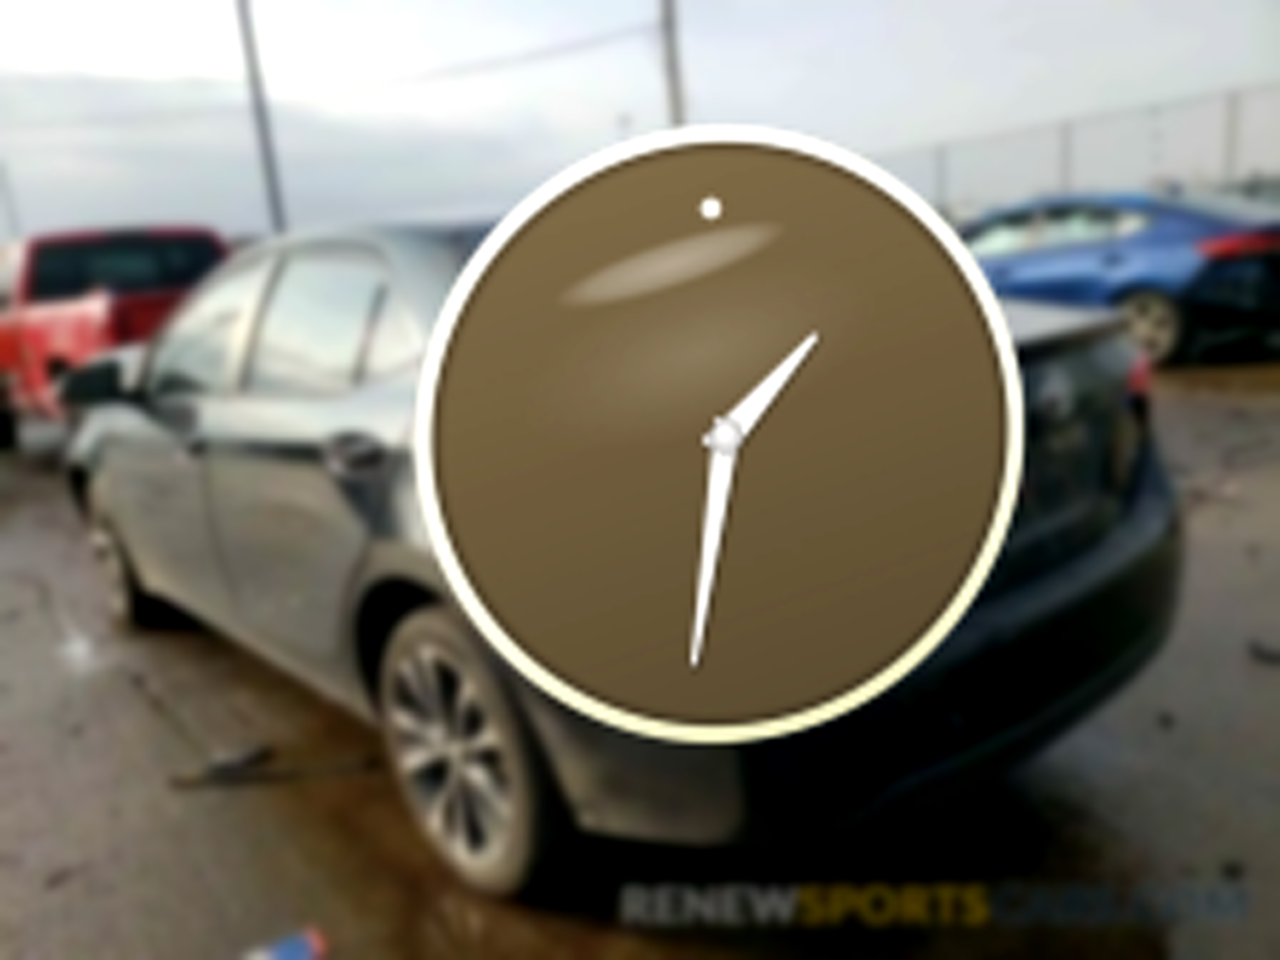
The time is 1:32
